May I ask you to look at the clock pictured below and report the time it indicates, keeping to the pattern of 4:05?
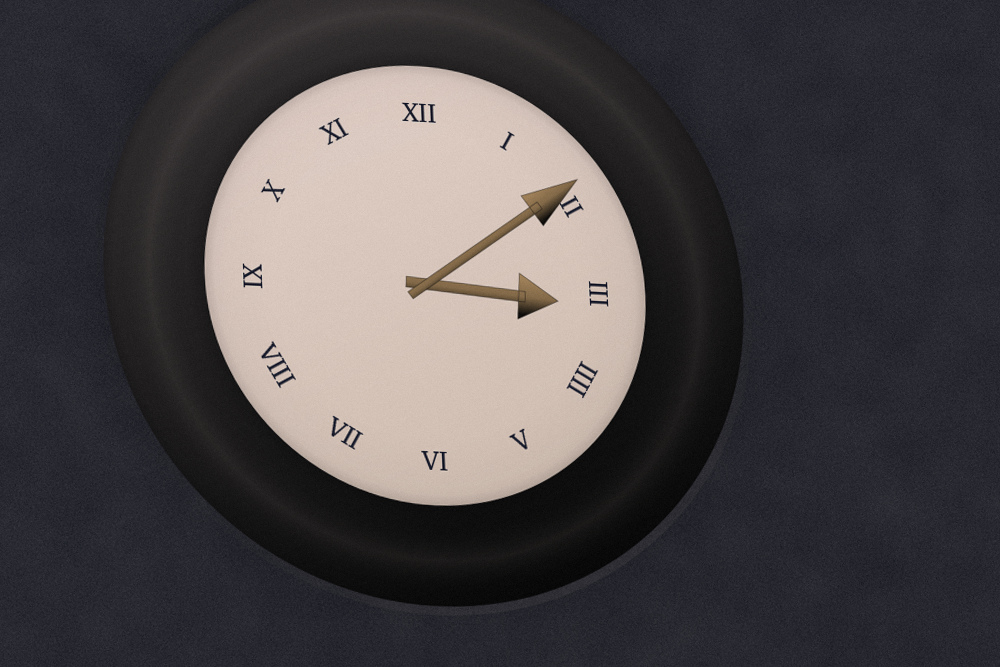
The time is 3:09
